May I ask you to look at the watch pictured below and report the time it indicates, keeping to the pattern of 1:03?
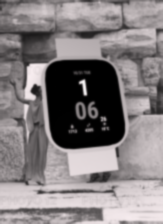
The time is 1:06
